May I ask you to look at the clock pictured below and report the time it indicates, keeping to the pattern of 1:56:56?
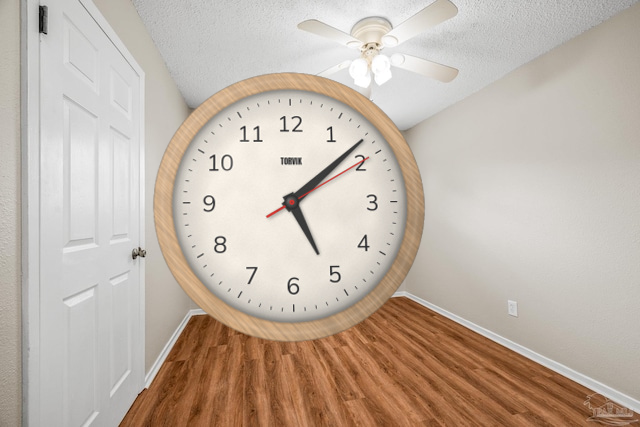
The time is 5:08:10
